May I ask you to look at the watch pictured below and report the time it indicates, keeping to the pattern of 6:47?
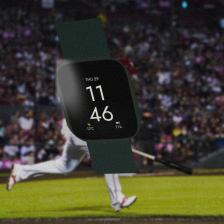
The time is 11:46
